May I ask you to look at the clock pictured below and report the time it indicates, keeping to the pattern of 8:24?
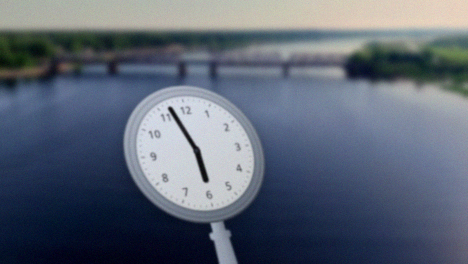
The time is 5:57
